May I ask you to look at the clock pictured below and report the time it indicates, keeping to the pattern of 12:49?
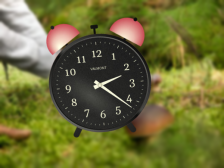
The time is 2:22
